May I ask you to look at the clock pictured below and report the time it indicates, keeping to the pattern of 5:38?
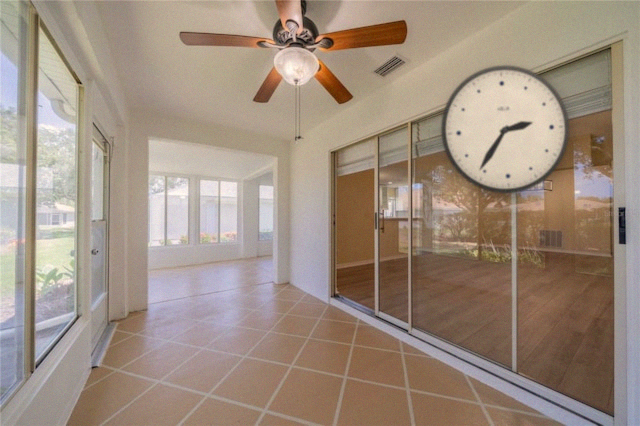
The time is 2:36
